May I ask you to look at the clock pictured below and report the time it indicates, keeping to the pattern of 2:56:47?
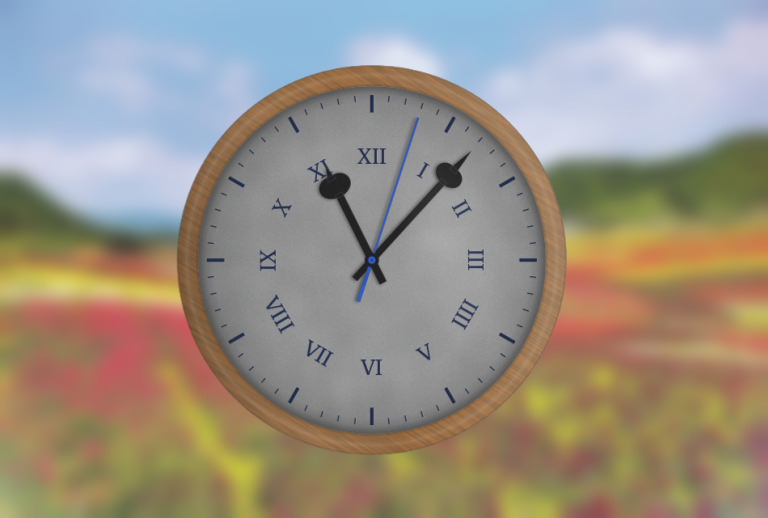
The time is 11:07:03
